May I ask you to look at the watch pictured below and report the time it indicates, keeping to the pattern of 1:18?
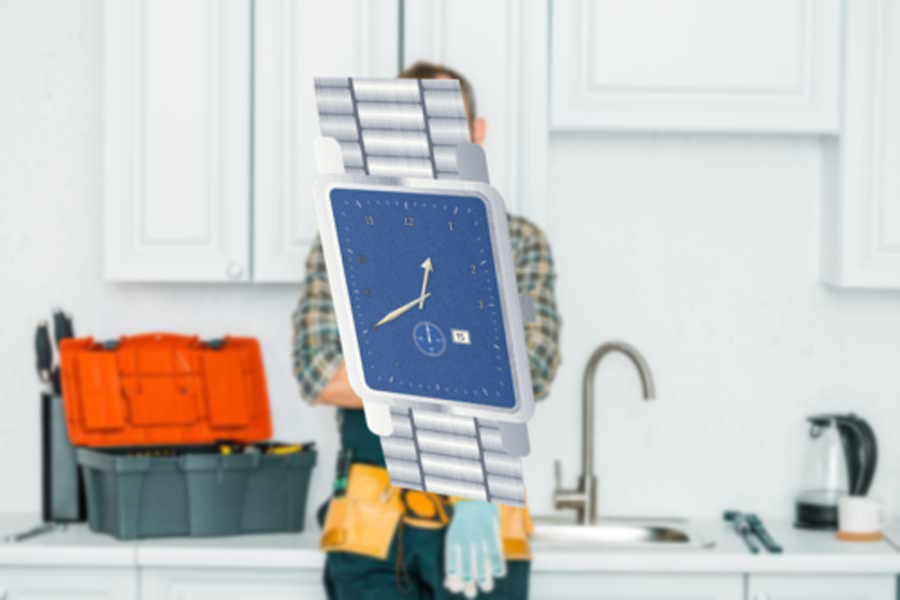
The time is 12:40
